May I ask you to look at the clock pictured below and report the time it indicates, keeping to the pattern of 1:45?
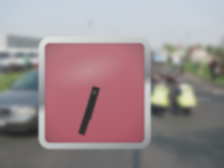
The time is 6:33
